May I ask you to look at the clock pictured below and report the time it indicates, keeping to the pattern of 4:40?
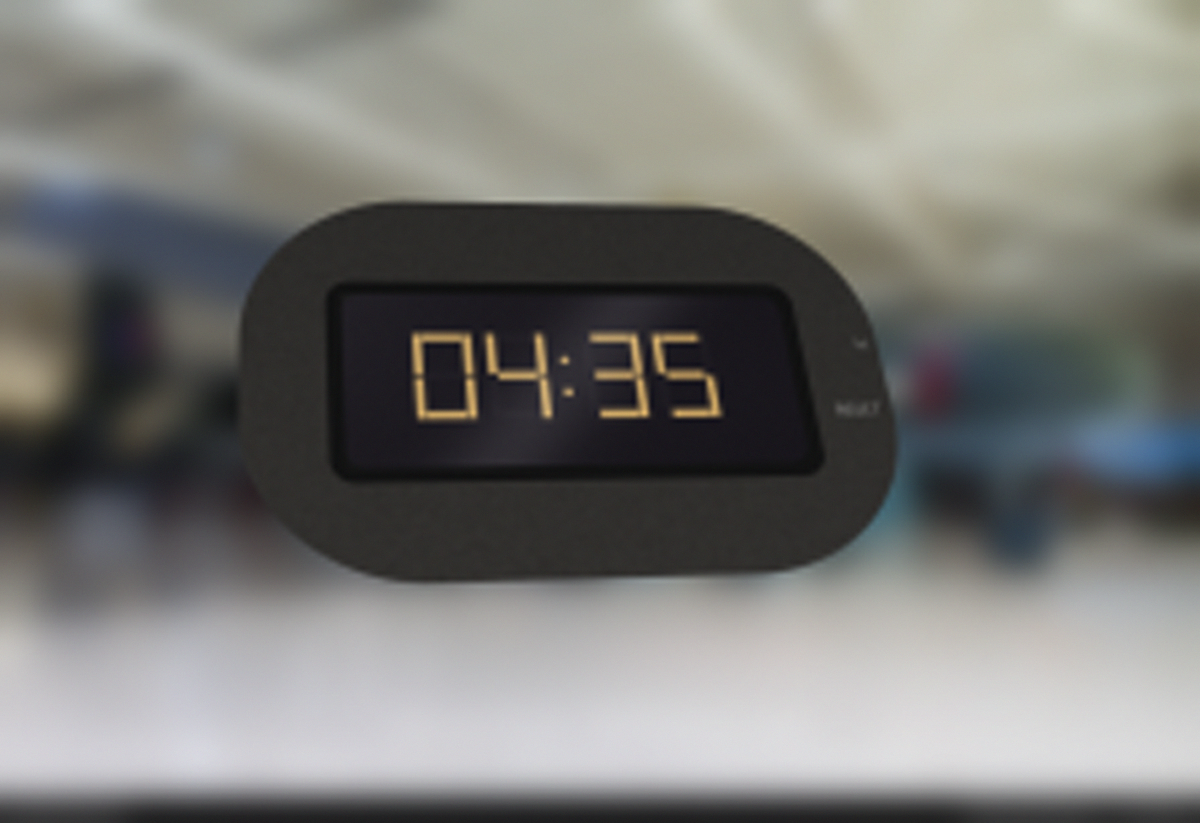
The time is 4:35
